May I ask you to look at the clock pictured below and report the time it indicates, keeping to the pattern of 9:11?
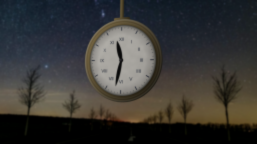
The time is 11:32
